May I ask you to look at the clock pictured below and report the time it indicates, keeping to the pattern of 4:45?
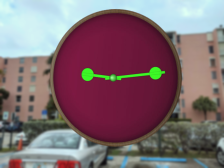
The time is 9:14
